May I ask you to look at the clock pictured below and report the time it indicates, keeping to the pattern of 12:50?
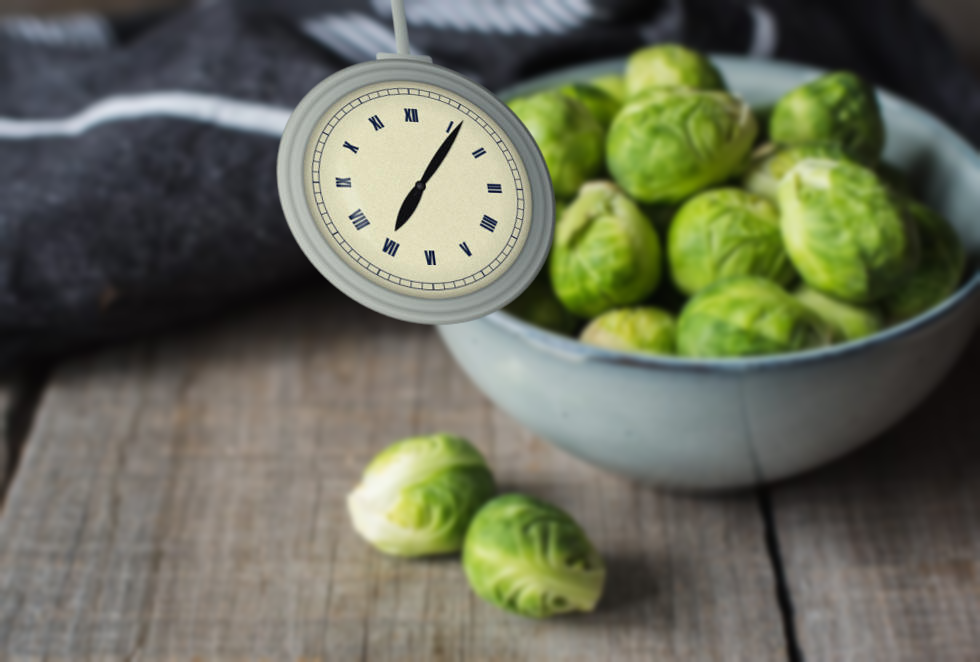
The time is 7:06
